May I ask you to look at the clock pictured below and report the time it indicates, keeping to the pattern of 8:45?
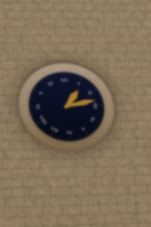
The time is 1:13
